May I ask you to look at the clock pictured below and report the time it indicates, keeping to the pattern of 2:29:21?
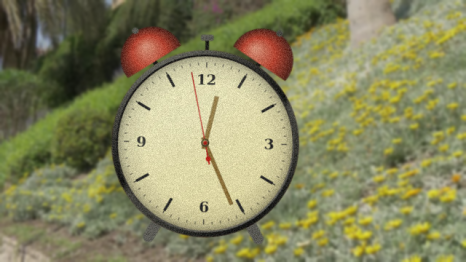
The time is 12:25:58
